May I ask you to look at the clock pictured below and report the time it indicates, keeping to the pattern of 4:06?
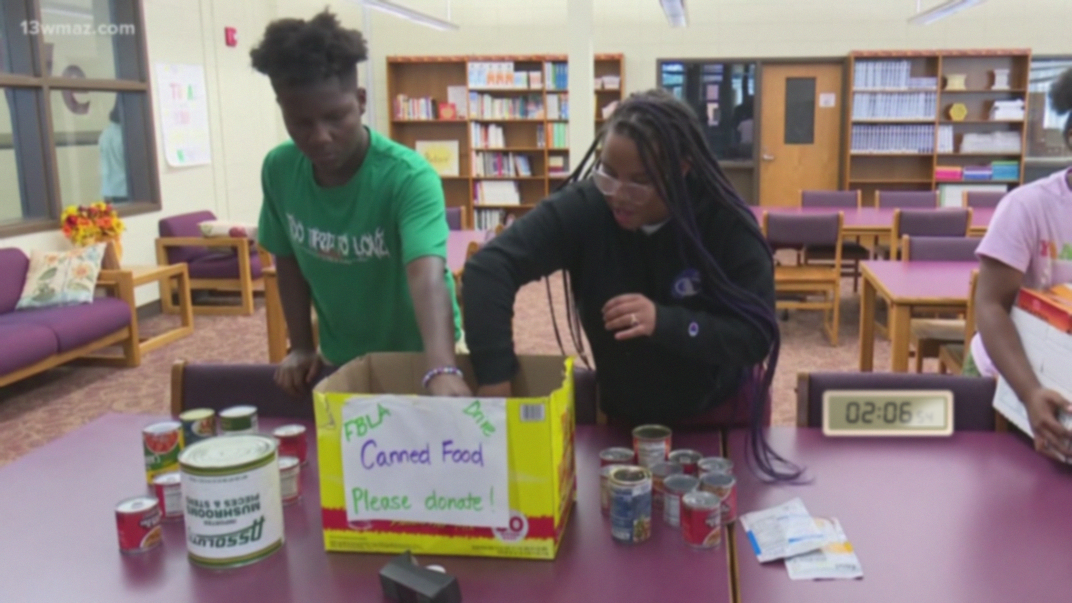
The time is 2:06
